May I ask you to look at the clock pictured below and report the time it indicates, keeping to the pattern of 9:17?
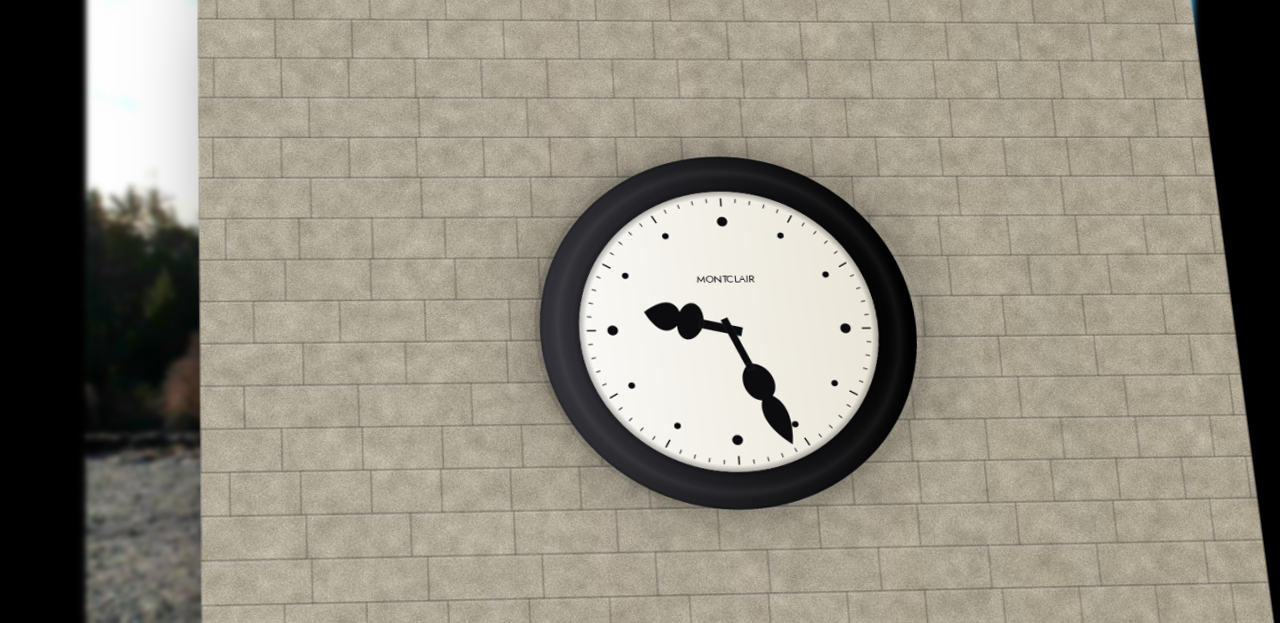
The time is 9:26
